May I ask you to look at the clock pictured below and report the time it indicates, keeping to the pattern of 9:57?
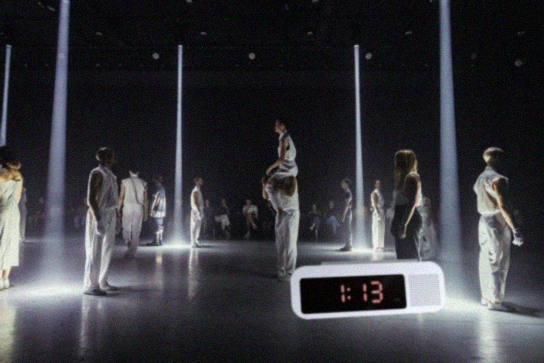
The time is 1:13
